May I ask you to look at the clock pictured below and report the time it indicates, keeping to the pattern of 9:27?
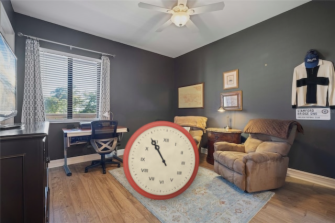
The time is 10:54
